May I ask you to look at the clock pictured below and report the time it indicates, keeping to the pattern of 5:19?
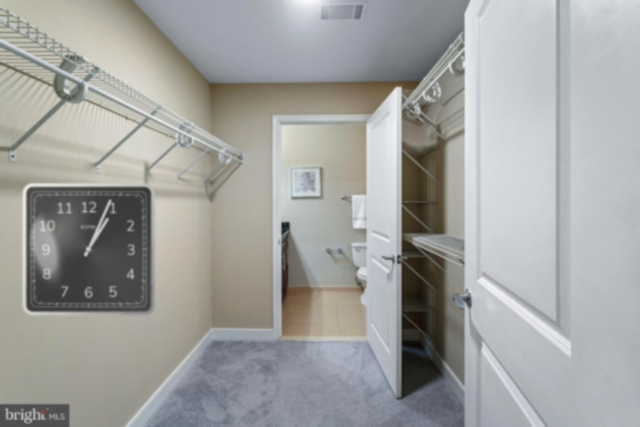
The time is 1:04
